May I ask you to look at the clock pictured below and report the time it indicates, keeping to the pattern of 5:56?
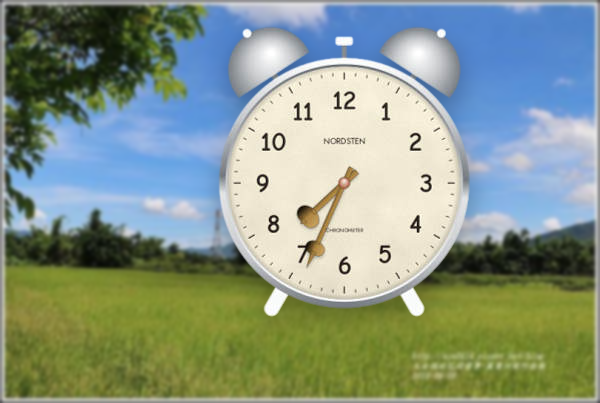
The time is 7:34
